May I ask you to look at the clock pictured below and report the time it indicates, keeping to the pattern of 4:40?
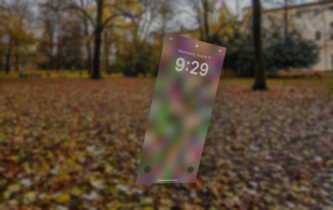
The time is 9:29
